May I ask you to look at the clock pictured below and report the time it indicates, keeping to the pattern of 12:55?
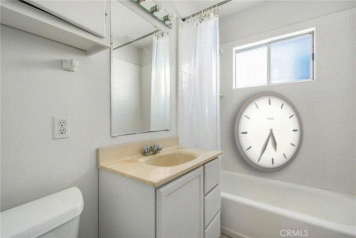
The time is 5:35
